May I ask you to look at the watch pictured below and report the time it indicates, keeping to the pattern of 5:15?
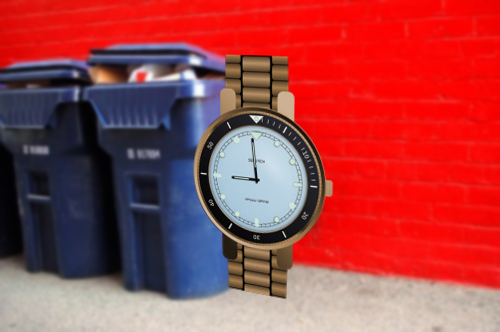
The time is 8:59
